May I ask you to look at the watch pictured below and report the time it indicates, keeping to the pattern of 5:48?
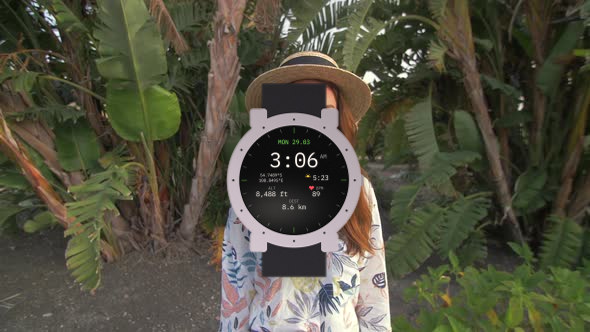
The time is 3:06
